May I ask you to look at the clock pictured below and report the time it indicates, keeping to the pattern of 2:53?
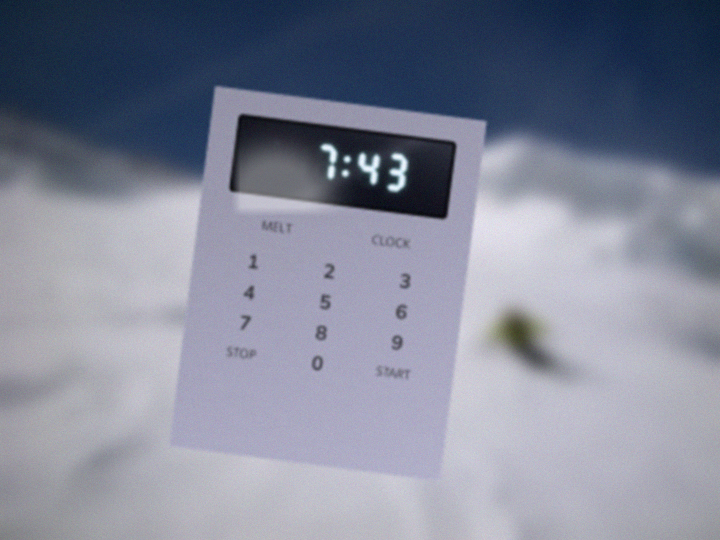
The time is 7:43
